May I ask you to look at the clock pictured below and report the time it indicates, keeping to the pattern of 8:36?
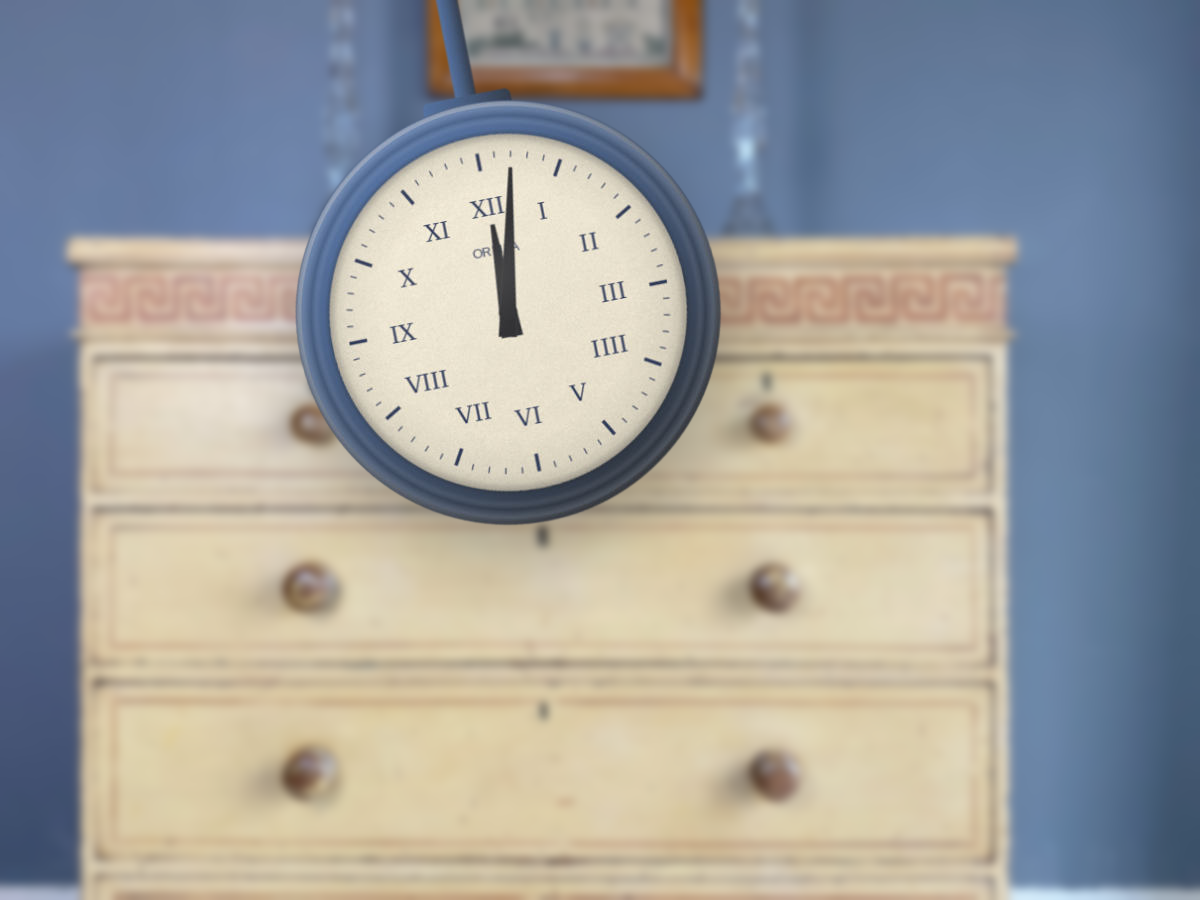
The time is 12:02
